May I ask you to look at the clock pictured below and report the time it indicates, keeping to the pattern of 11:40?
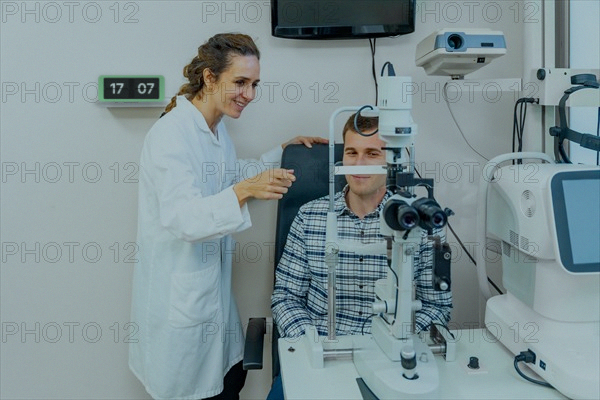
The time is 17:07
